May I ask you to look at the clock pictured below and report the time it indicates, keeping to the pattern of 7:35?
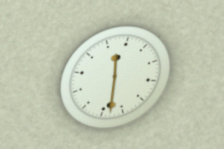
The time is 11:28
